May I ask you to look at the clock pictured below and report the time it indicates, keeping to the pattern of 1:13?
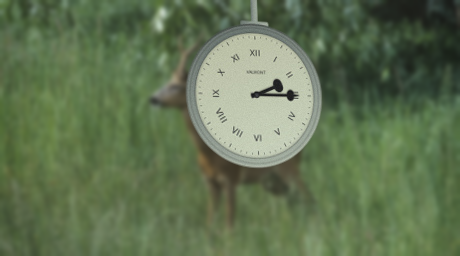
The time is 2:15
